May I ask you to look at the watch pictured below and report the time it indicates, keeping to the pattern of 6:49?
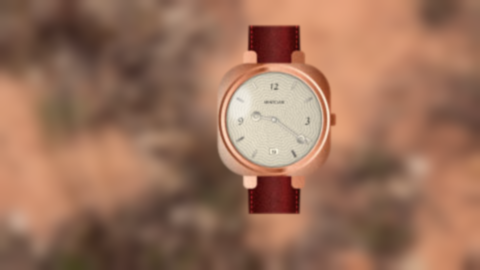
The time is 9:21
